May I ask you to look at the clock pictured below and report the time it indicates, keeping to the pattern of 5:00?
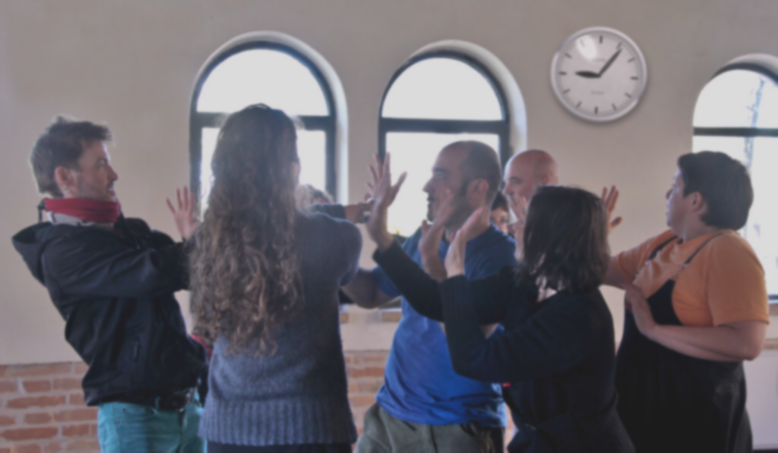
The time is 9:06
